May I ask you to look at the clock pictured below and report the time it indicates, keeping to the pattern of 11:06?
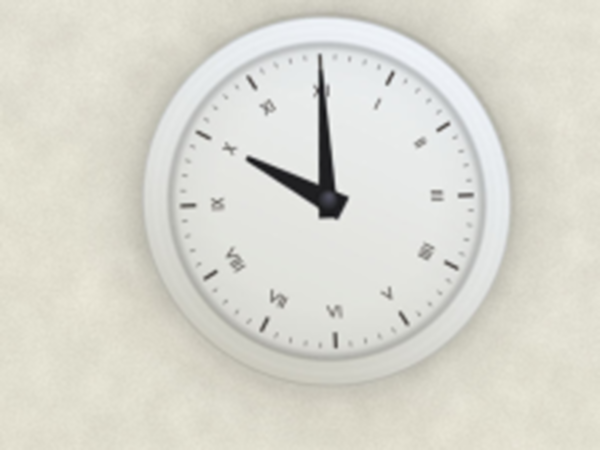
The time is 10:00
